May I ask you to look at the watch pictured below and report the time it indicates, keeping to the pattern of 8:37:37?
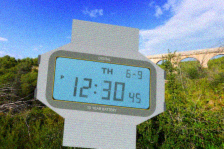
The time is 12:30:45
